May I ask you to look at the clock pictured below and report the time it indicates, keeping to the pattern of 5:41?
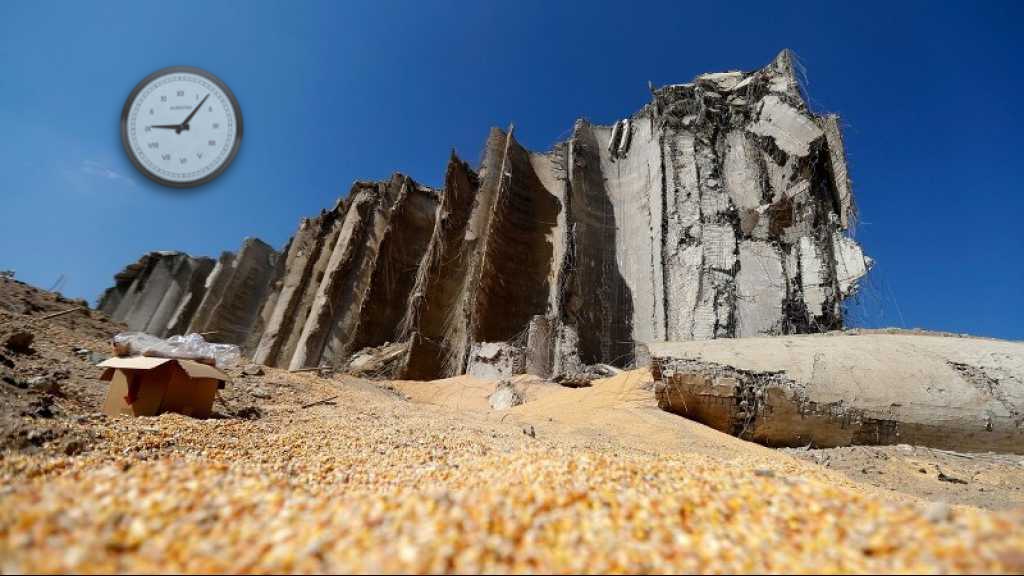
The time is 9:07
